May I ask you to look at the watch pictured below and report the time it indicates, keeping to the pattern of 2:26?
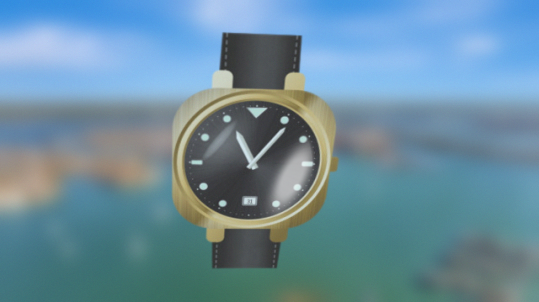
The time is 11:06
